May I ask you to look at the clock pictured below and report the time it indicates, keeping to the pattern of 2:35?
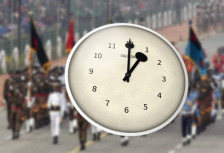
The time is 1:00
